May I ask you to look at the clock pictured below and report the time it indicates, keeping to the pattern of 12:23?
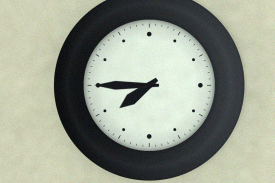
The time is 7:45
